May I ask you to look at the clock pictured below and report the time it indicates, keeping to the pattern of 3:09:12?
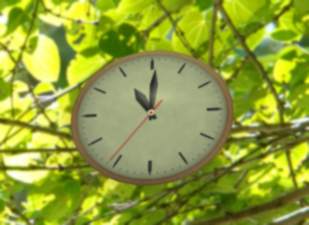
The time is 11:00:36
